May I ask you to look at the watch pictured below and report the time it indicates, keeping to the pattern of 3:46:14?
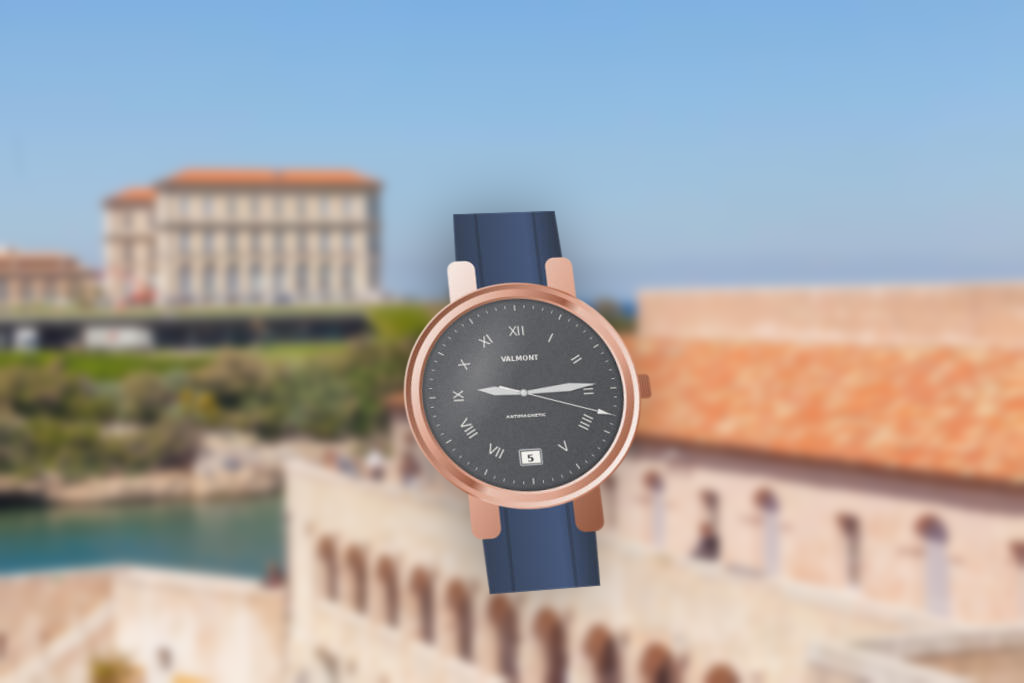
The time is 9:14:18
